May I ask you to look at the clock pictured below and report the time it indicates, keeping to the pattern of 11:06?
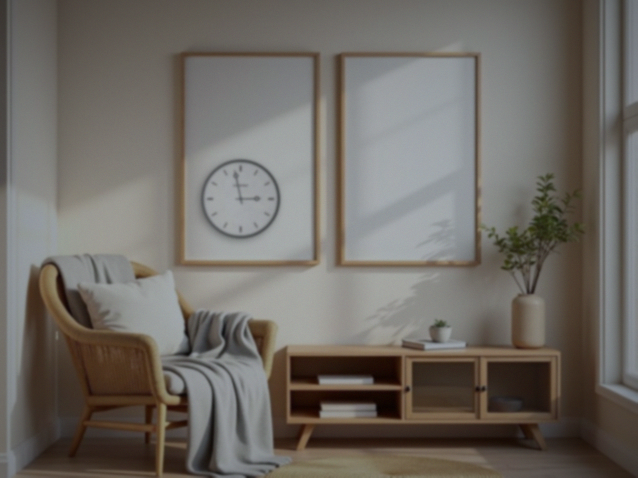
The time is 2:58
